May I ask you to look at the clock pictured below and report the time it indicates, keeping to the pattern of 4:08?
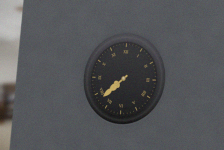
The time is 7:38
